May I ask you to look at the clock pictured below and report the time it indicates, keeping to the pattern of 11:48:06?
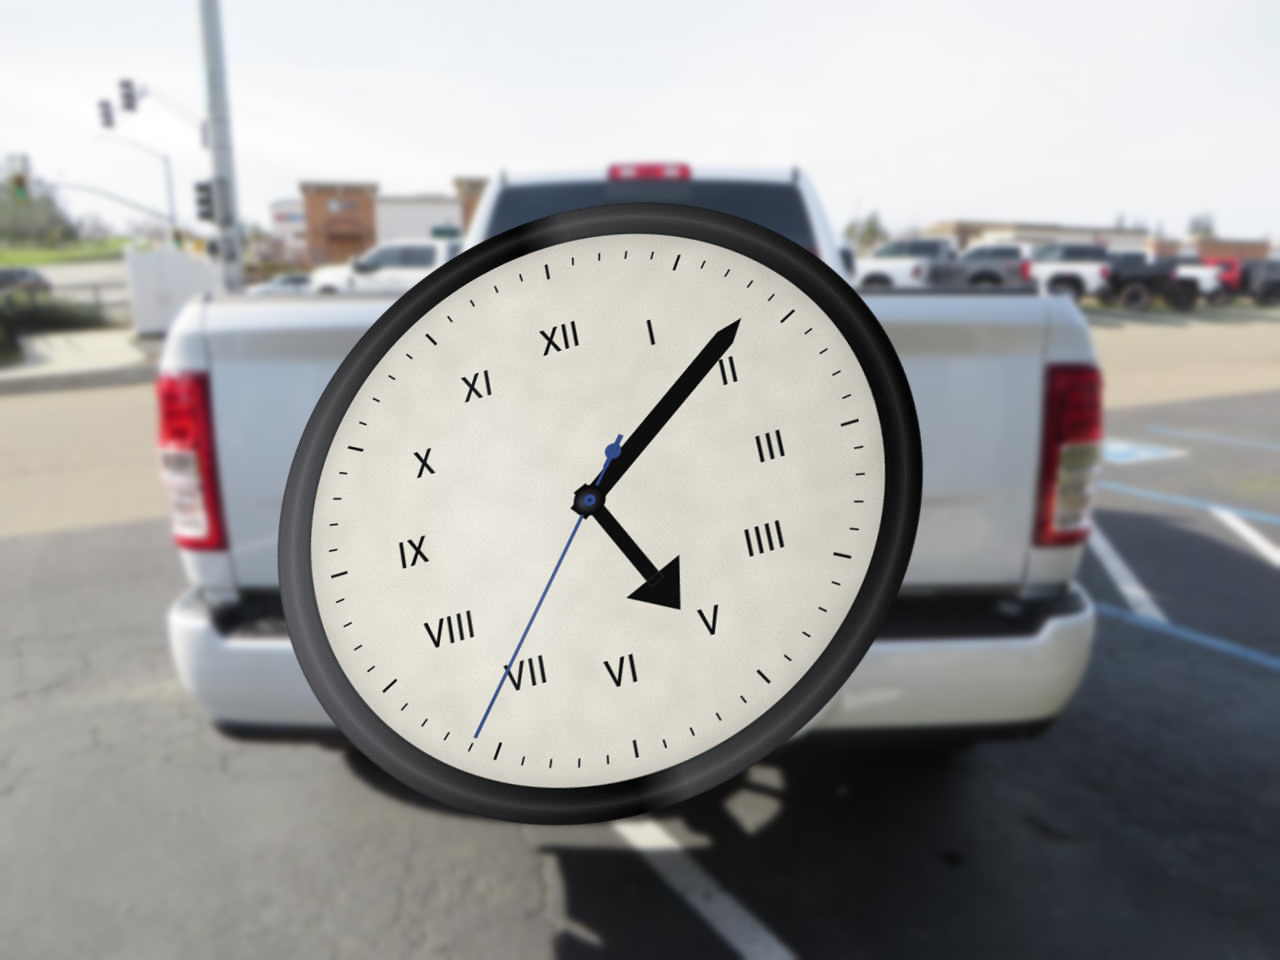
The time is 5:08:36
